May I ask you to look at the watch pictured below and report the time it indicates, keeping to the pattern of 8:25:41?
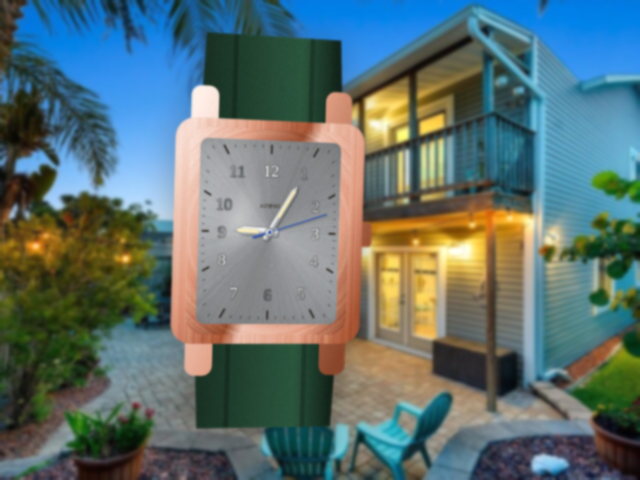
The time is 9:05:12
